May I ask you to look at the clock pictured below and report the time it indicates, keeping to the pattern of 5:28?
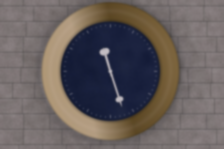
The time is 11:27
